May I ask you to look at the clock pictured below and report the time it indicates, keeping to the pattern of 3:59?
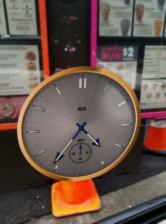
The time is 4:36
